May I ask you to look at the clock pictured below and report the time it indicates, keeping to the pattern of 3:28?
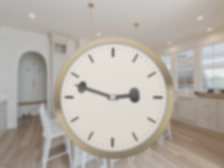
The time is 2:48
